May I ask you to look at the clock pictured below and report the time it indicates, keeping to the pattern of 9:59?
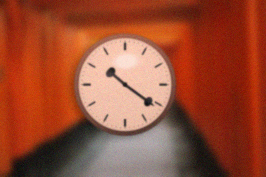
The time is 10:21
